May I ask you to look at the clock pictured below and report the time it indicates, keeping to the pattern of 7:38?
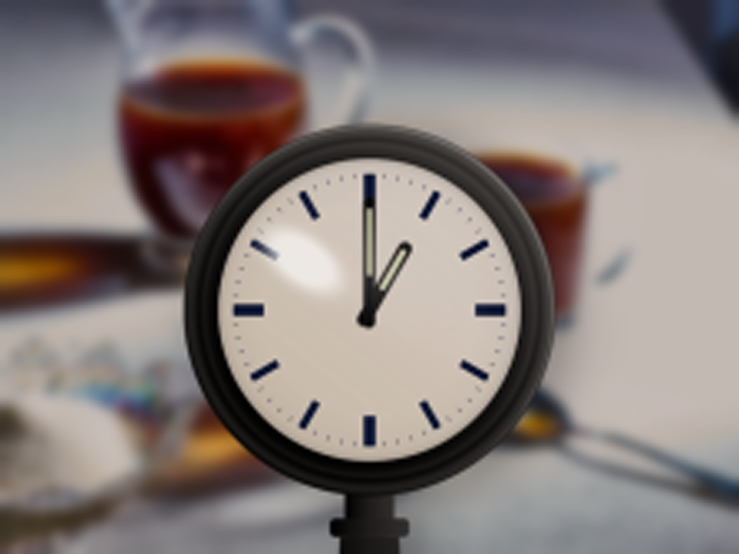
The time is 1:00
